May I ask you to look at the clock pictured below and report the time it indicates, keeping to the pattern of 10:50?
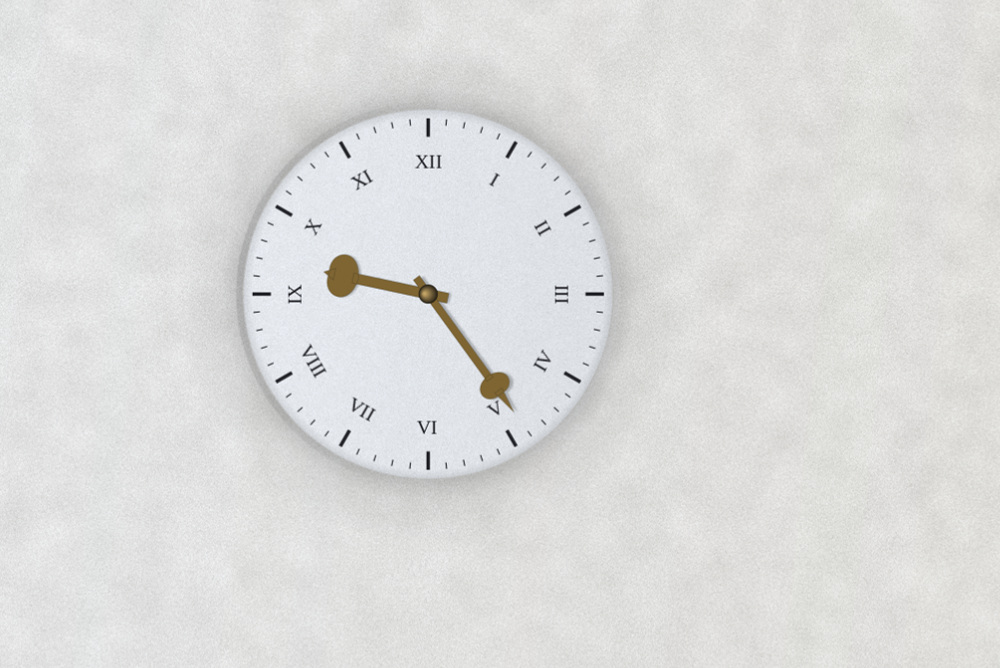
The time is 9:24
